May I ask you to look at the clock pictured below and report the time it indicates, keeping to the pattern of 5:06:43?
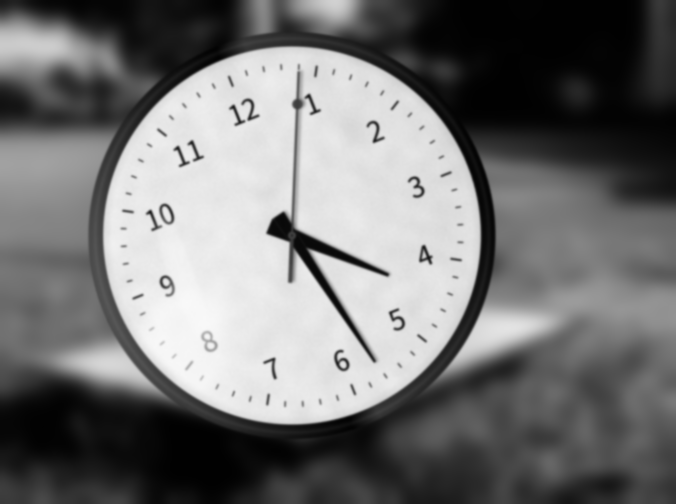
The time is 4:28:04
